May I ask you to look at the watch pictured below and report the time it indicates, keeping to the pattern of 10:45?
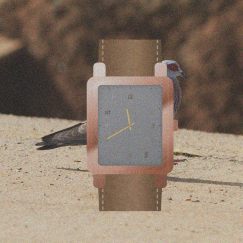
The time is 11:40
